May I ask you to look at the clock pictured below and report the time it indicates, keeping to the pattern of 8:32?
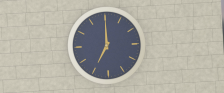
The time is 7:00
